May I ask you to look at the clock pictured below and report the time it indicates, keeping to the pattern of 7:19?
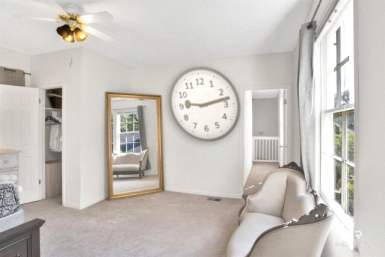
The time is 9:13
